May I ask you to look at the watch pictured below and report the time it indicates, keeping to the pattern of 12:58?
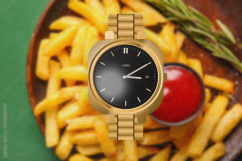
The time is 3:10
